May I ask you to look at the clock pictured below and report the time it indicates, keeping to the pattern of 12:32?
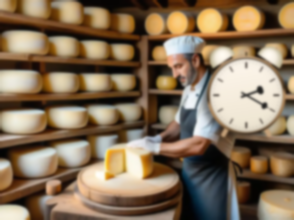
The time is 2:20
